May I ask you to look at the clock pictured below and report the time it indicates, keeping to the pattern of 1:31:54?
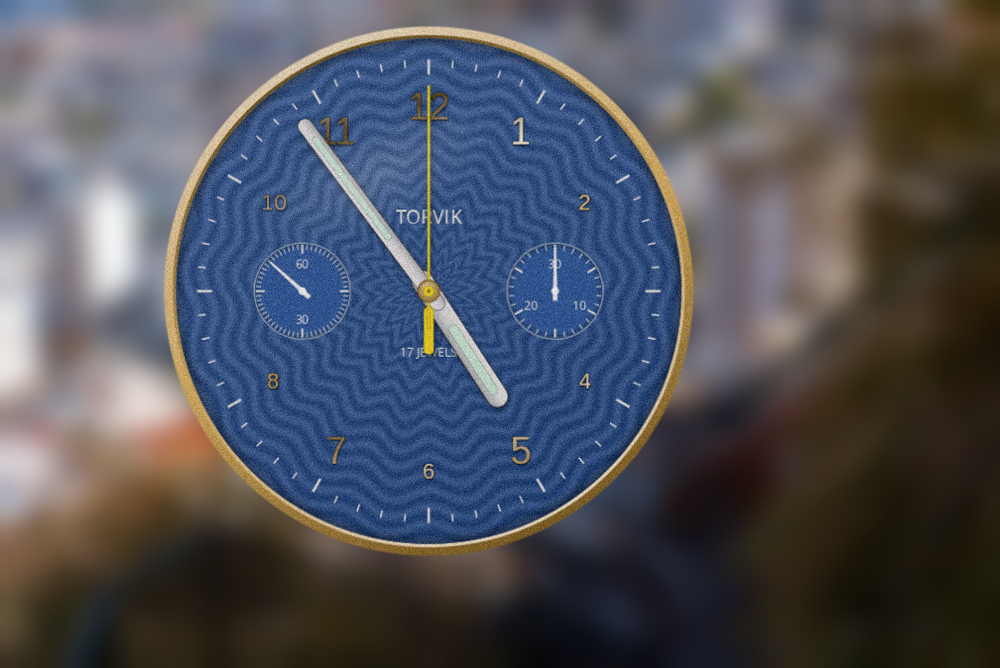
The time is 4:53:52
